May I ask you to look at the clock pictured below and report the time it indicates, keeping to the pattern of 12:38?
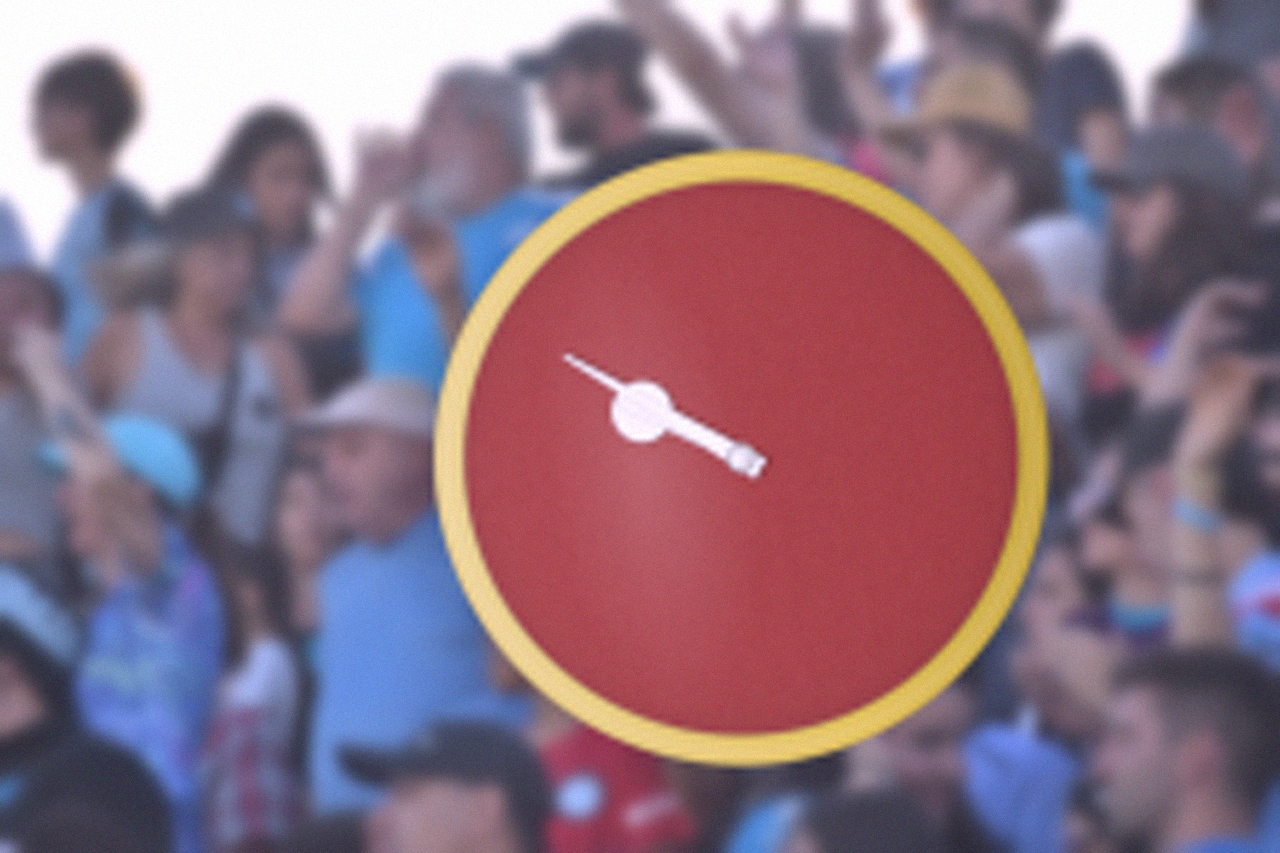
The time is 9:50
